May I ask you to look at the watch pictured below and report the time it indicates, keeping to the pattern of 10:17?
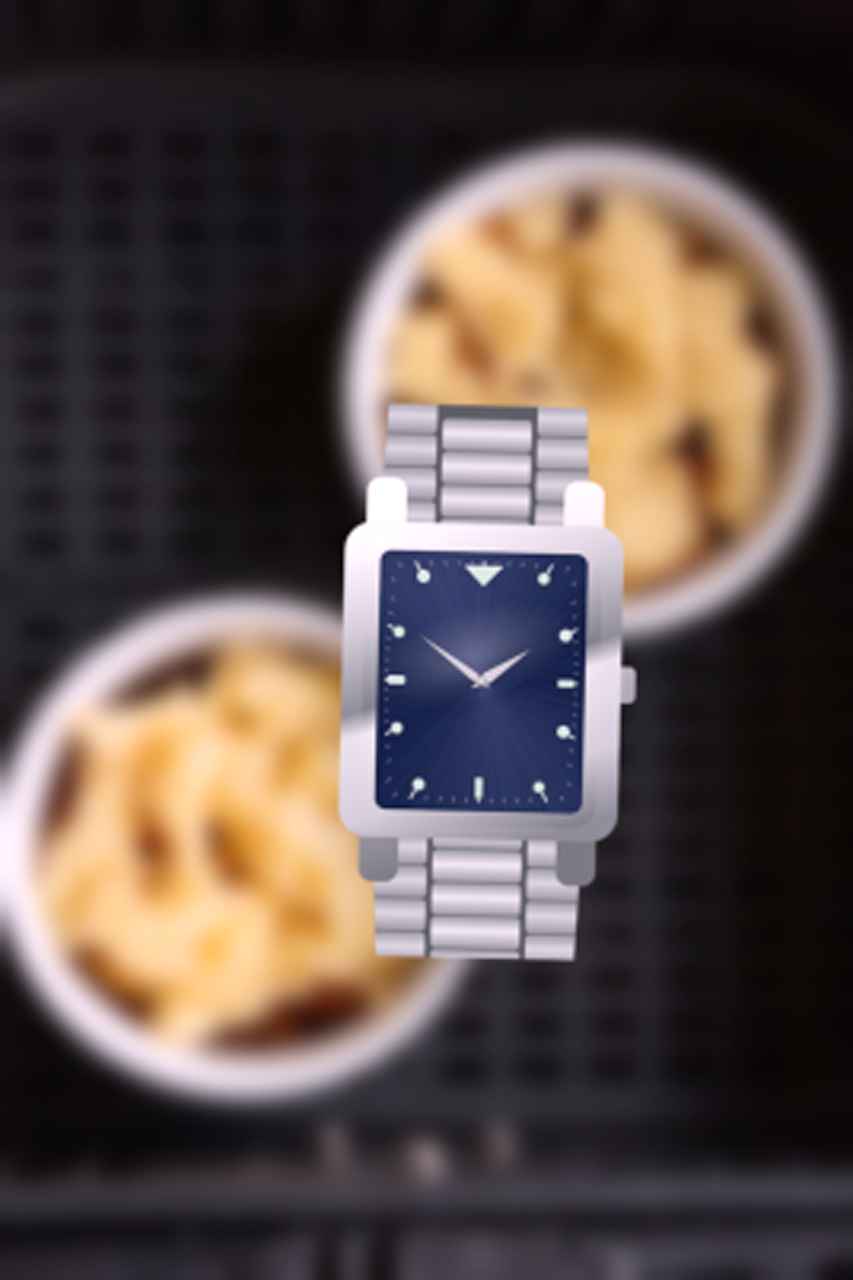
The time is 1:51
